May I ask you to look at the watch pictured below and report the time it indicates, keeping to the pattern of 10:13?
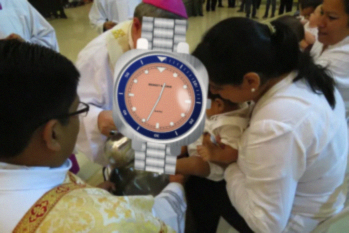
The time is 12:34
